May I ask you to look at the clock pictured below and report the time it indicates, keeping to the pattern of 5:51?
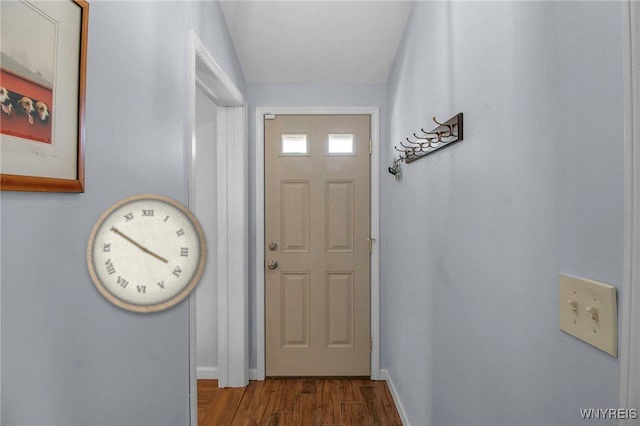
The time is 3:50
